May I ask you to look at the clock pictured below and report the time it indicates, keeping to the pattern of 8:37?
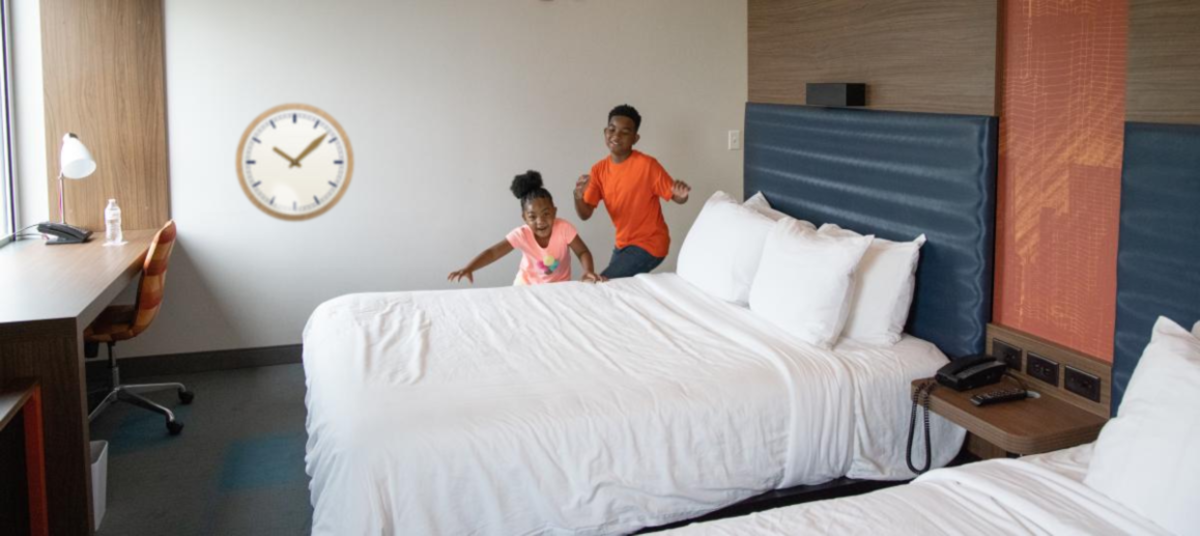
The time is 10:08
